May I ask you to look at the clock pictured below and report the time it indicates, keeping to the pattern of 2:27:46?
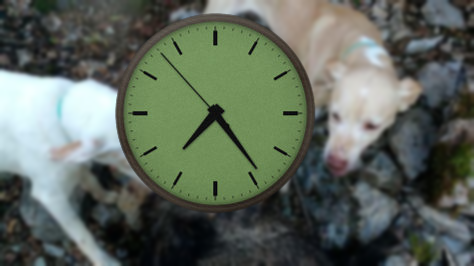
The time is 7:23:53
